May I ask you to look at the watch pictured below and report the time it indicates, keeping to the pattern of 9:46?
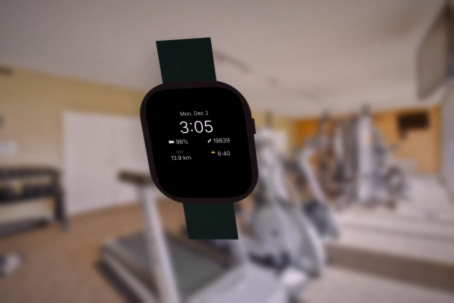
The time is 3:05
